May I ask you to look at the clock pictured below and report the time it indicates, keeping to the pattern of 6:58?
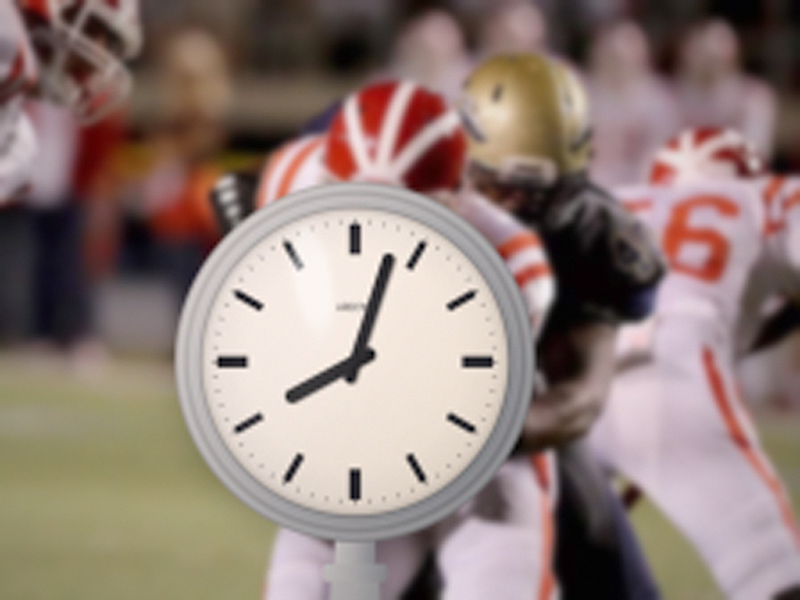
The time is 8:03
